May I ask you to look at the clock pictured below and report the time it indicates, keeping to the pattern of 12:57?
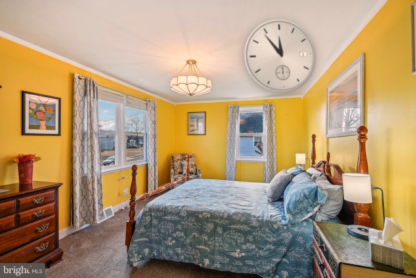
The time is 11:54
